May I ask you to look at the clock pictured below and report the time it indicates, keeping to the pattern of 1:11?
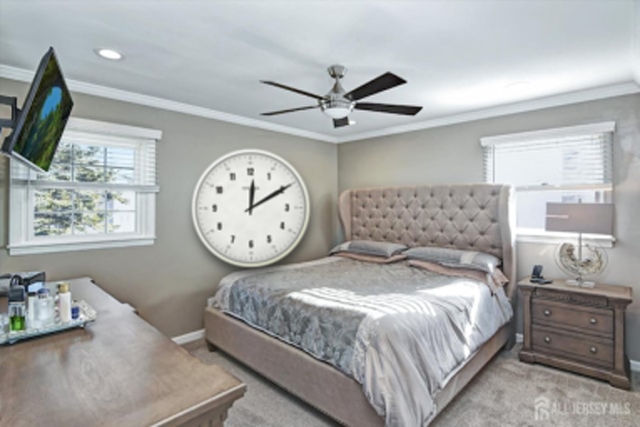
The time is 12:10
